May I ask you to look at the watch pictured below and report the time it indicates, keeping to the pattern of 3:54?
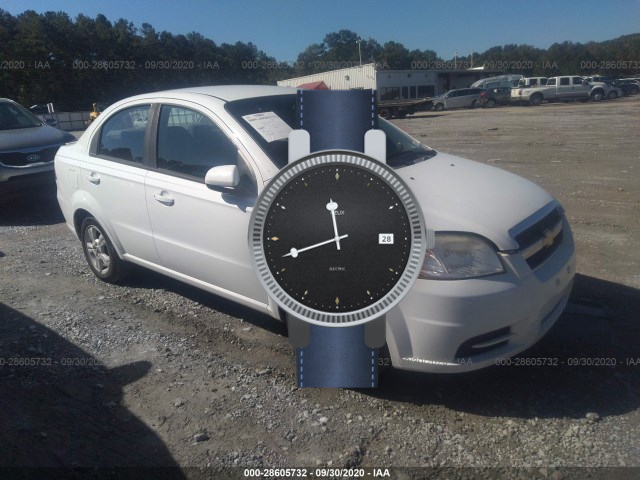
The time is 11:42
